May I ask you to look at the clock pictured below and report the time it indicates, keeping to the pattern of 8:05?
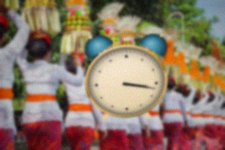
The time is 3:17
